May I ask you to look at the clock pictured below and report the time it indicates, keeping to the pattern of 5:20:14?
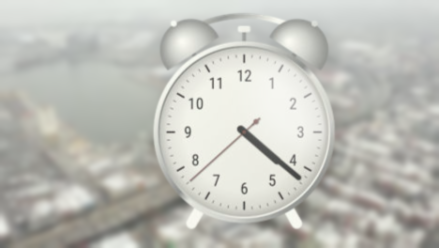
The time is 4:21:38
